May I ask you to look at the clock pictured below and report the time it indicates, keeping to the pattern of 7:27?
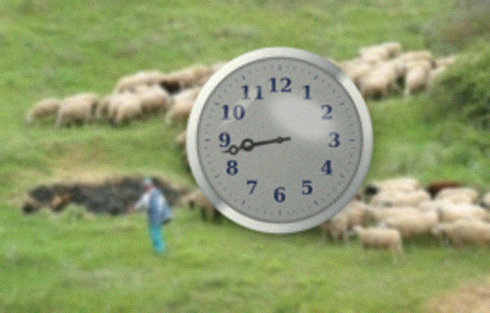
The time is 8:43
